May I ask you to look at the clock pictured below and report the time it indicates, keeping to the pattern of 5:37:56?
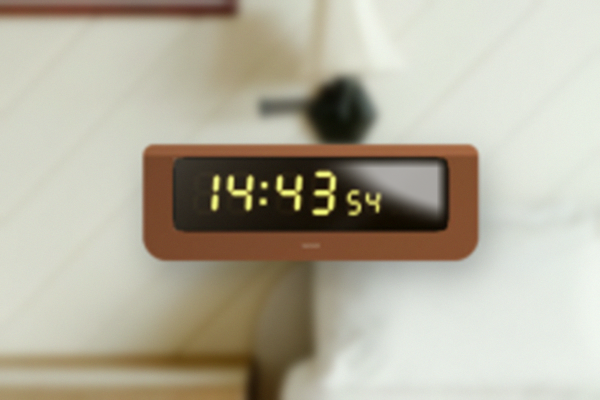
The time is 14:43:54
